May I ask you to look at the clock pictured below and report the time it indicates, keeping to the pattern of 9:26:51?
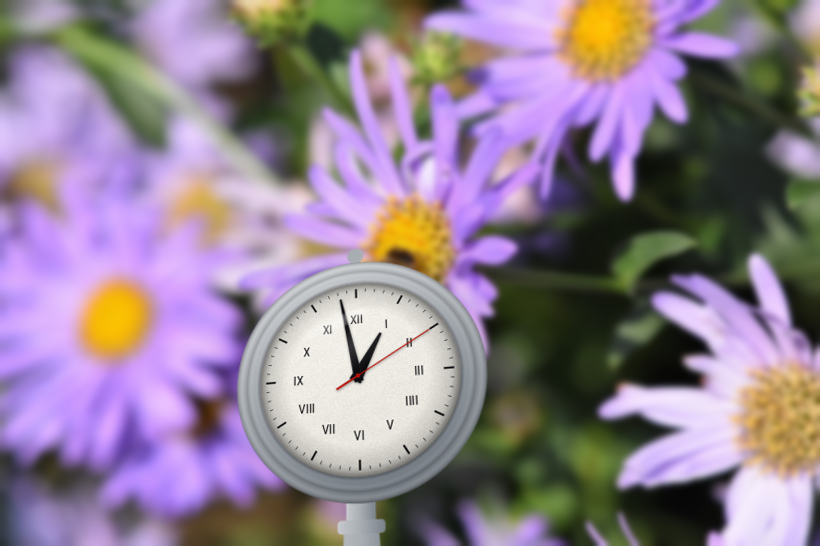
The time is 12:58:10
